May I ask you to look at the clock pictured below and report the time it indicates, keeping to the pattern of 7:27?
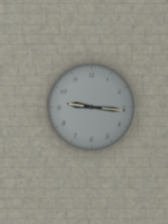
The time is 9:16
